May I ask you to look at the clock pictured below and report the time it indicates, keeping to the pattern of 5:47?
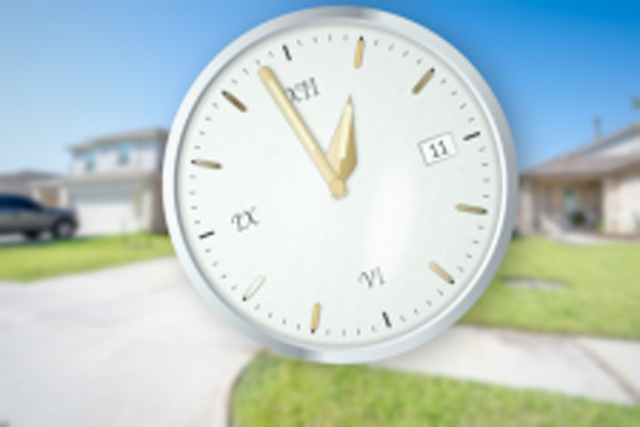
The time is 12:58
